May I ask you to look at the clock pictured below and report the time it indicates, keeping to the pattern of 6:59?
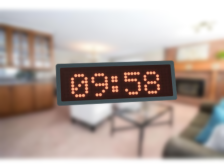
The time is 9:58
